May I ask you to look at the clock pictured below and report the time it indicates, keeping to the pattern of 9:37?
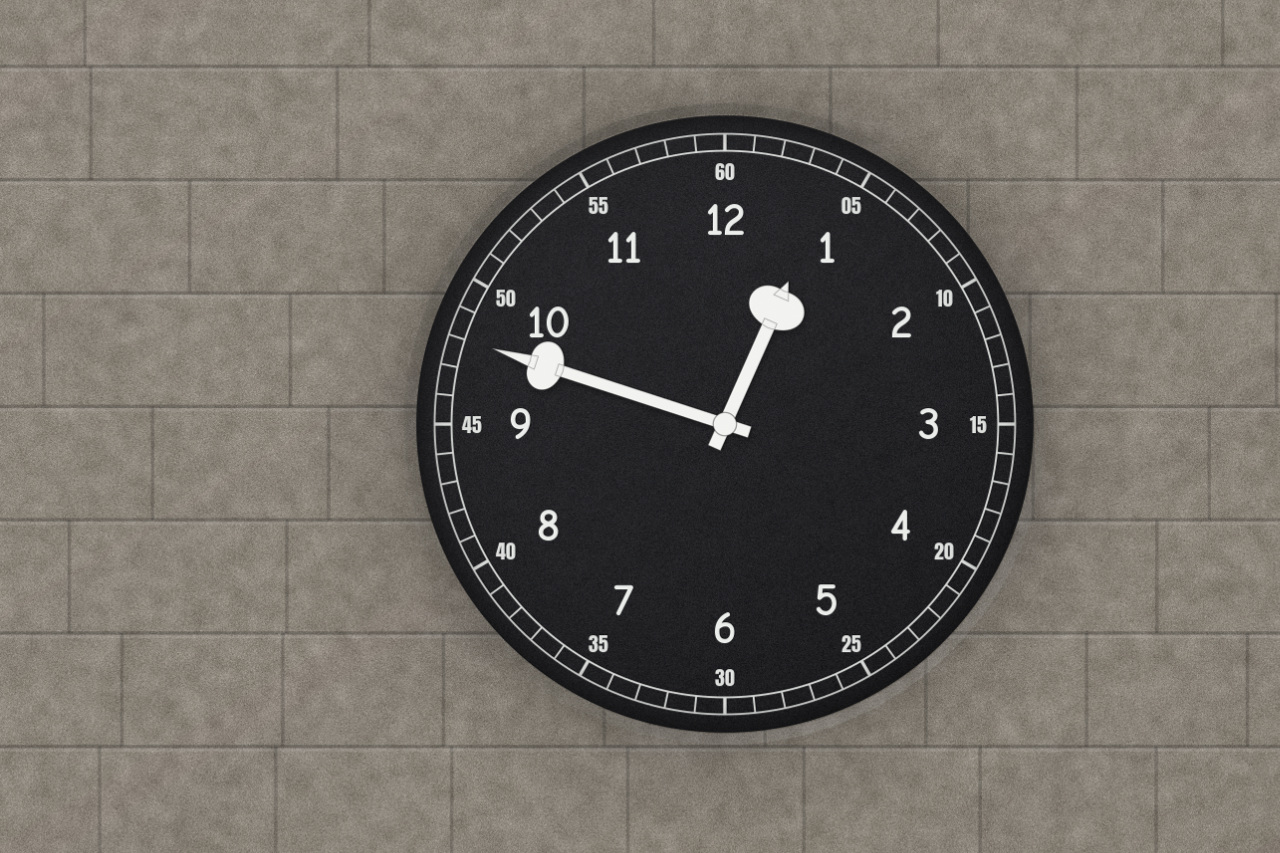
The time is 12:48
